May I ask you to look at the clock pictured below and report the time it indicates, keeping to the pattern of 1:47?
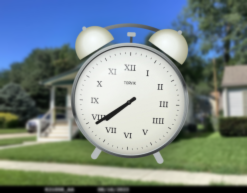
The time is 7:39
